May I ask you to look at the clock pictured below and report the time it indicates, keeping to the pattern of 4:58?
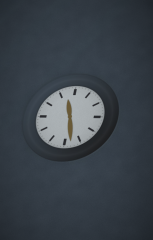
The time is 11:28
